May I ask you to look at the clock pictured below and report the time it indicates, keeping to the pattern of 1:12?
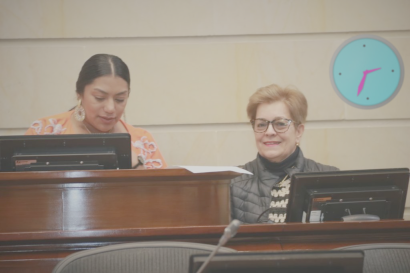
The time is 2:34
